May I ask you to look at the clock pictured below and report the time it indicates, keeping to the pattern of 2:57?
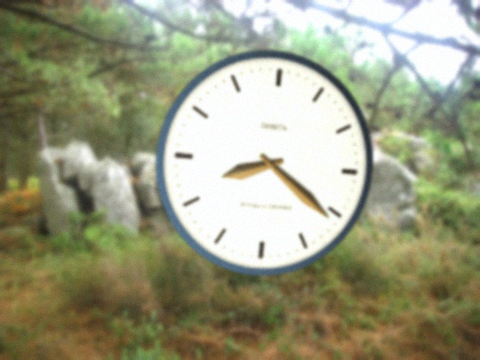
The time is 8:21
